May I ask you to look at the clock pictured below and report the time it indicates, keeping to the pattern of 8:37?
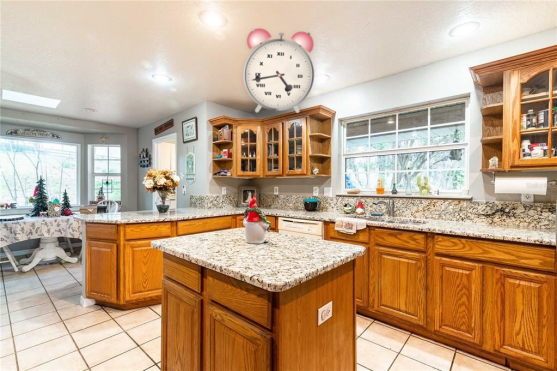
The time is 4:43
